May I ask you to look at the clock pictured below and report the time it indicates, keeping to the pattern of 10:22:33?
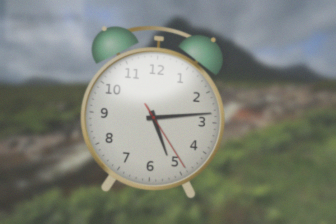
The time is 5:13:24
